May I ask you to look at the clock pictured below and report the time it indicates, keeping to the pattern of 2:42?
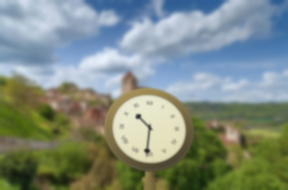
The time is 10:31
